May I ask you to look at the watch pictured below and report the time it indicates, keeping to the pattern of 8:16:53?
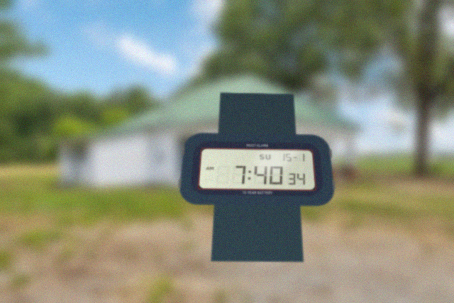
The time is 7:40:34
